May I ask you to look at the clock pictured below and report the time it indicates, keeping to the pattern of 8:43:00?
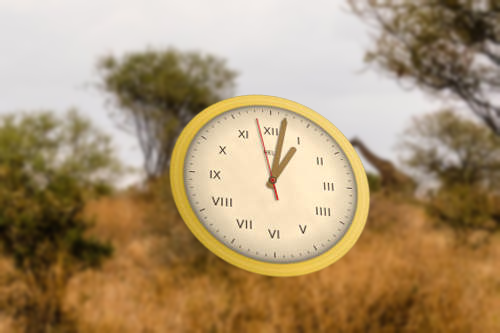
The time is 1:01:58
